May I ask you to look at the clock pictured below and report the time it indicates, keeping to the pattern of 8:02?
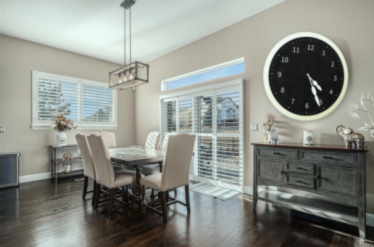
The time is 4:26
